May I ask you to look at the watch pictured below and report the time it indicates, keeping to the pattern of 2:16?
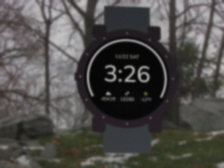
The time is 3:26
